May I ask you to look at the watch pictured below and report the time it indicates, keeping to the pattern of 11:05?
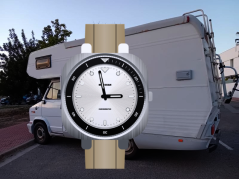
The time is 2:58
